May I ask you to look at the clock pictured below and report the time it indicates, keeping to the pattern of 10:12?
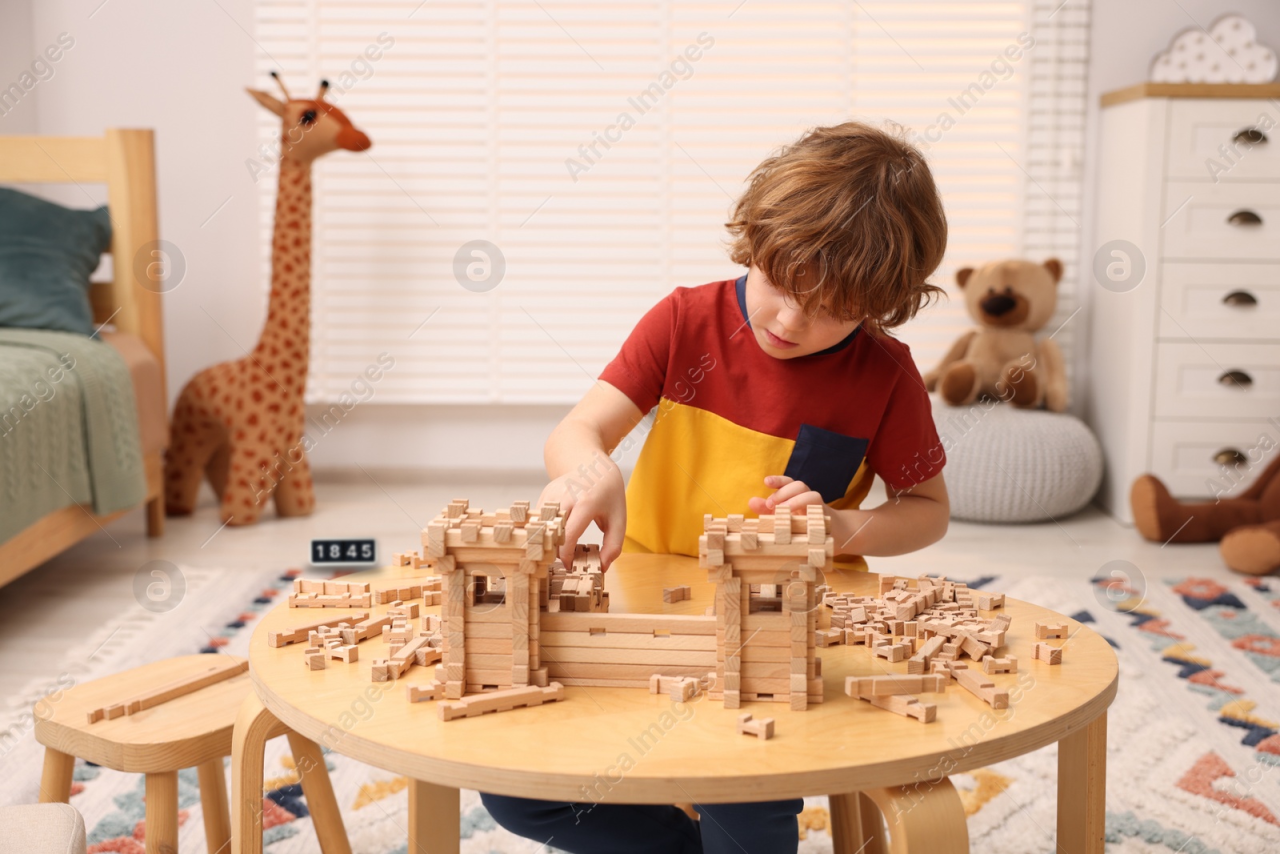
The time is 18:45
